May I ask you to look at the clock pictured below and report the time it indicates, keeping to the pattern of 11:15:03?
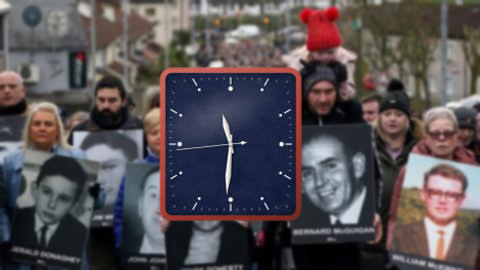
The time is 11:30:44
